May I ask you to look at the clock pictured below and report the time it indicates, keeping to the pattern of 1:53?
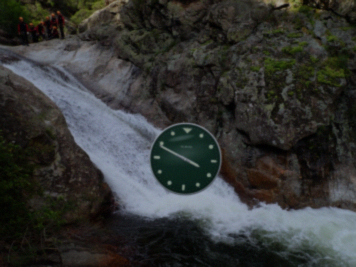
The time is 3:49
